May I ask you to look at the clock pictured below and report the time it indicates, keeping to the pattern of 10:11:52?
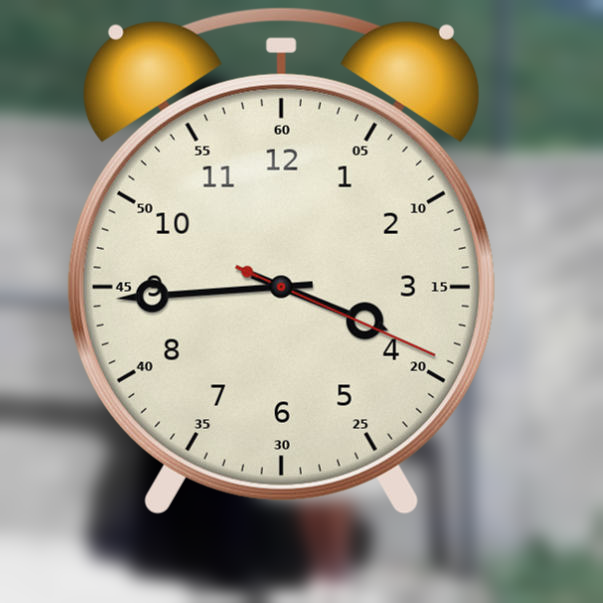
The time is 3:44:19
